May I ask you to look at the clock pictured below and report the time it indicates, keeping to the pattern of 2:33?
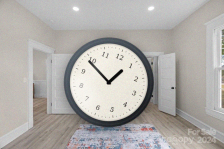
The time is 12:49
